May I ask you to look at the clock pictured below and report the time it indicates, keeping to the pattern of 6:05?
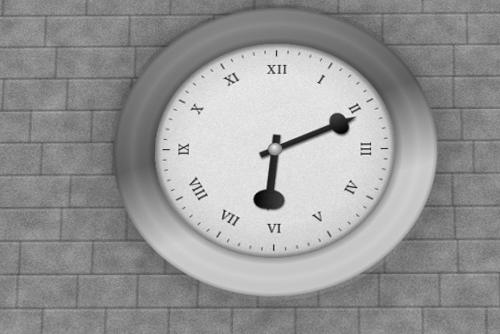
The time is 6:11
